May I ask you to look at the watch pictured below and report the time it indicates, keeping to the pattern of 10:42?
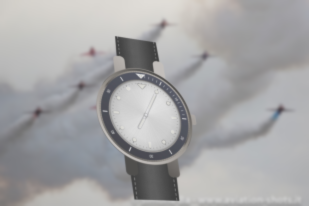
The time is 7:05
